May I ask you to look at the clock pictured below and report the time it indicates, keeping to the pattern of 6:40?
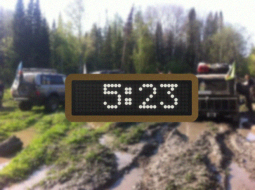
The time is 5:23
